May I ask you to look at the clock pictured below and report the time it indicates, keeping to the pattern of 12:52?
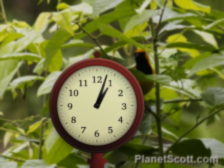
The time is 1:03
